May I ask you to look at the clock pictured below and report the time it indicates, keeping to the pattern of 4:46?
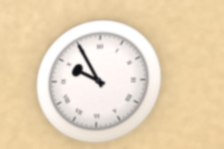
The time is 9:55
